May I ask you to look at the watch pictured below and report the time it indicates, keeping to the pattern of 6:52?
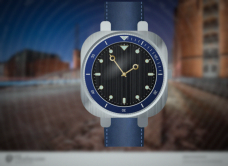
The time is 1:54
